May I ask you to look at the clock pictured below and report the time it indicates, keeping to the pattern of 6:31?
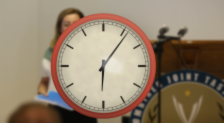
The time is 6:06
